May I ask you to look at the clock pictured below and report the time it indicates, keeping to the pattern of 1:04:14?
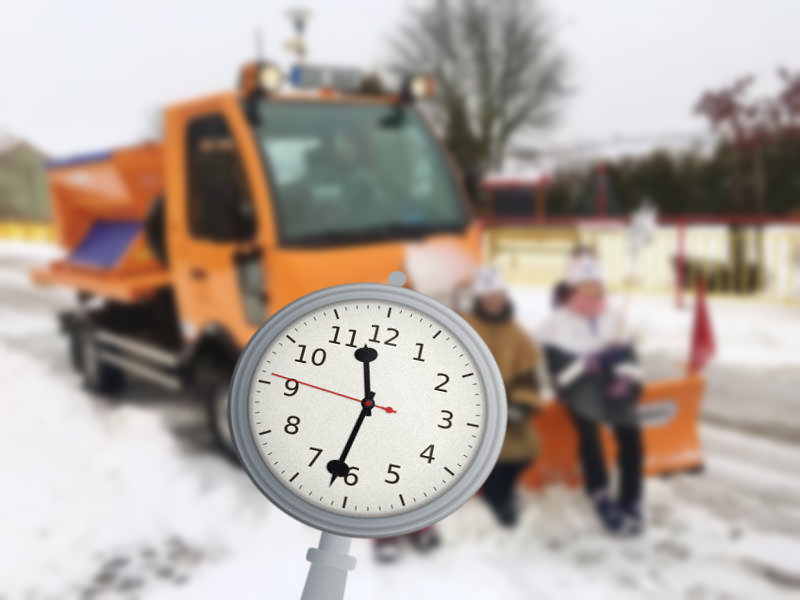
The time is 11:31:46
